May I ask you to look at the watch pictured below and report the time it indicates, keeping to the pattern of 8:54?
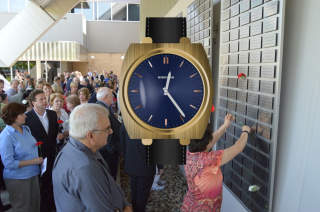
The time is 12:24
